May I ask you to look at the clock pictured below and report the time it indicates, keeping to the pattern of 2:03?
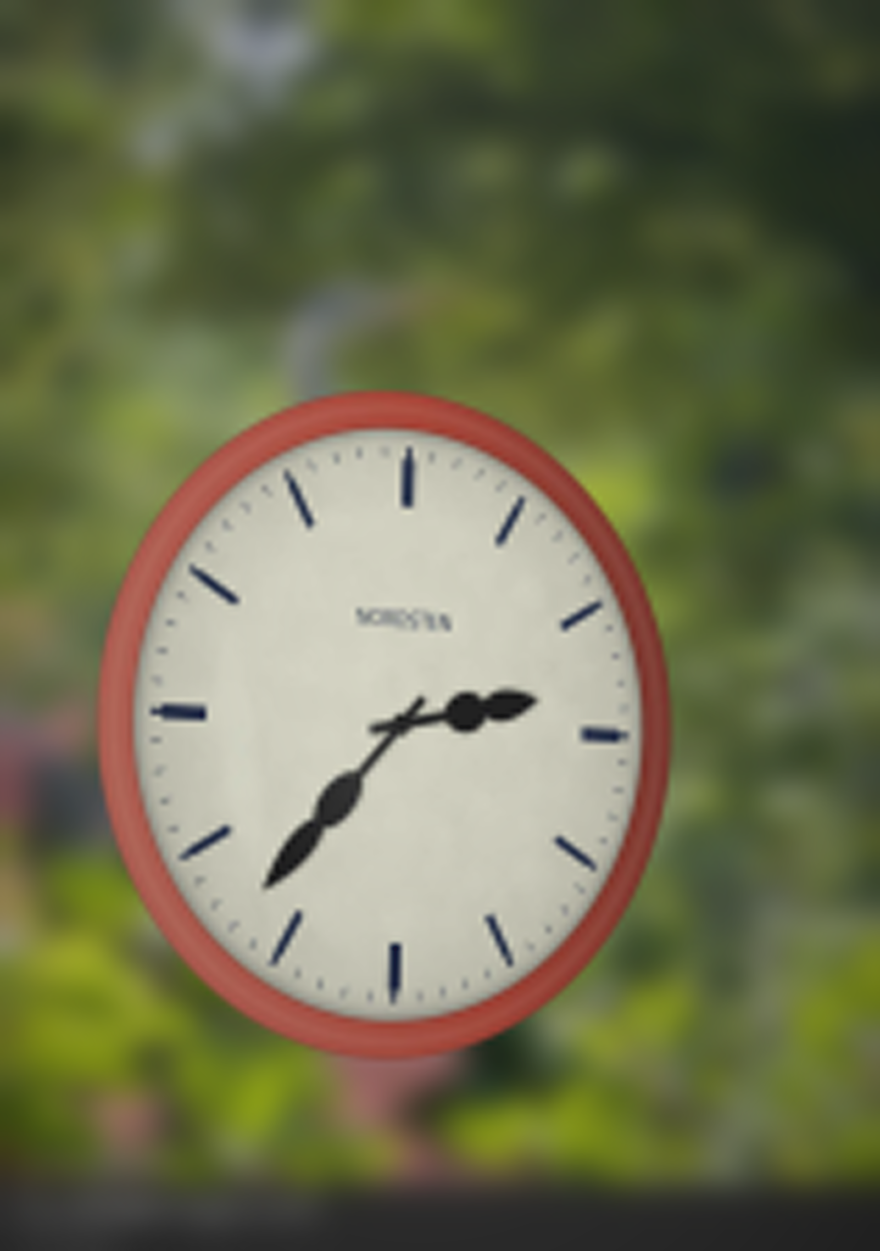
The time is 2:37
